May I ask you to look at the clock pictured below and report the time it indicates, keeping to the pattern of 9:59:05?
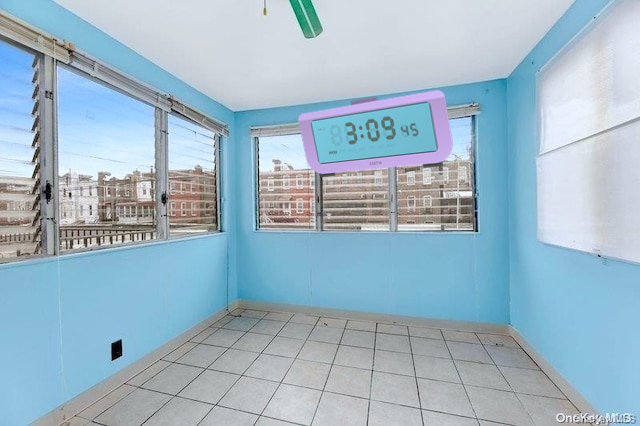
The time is 3:09:45
